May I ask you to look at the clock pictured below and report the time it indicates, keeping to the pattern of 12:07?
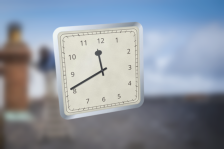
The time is 11:41
